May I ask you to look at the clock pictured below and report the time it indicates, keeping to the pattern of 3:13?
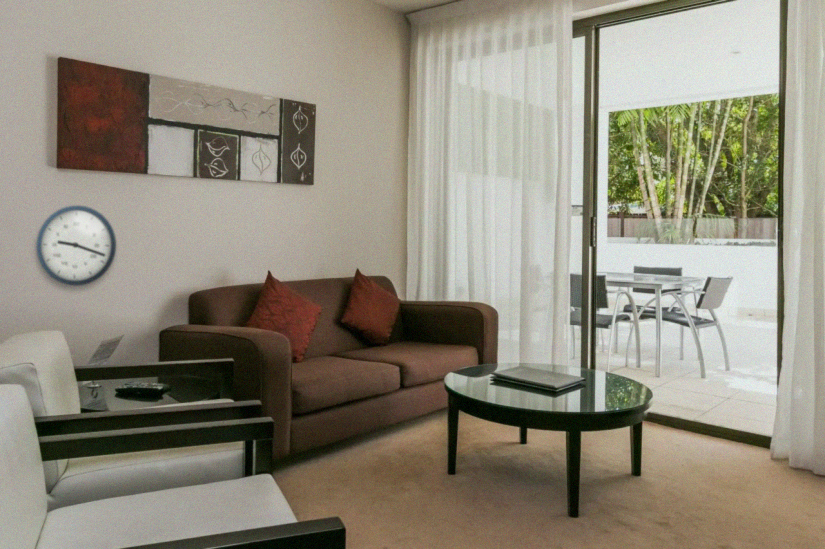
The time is 9:18
